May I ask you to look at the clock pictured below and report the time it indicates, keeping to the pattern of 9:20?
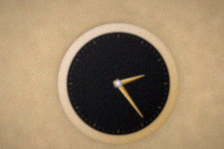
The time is 2:24
